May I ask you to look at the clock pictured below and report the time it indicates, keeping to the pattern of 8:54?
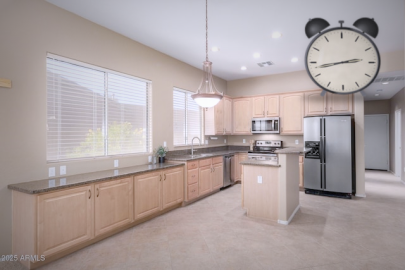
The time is 2:43
